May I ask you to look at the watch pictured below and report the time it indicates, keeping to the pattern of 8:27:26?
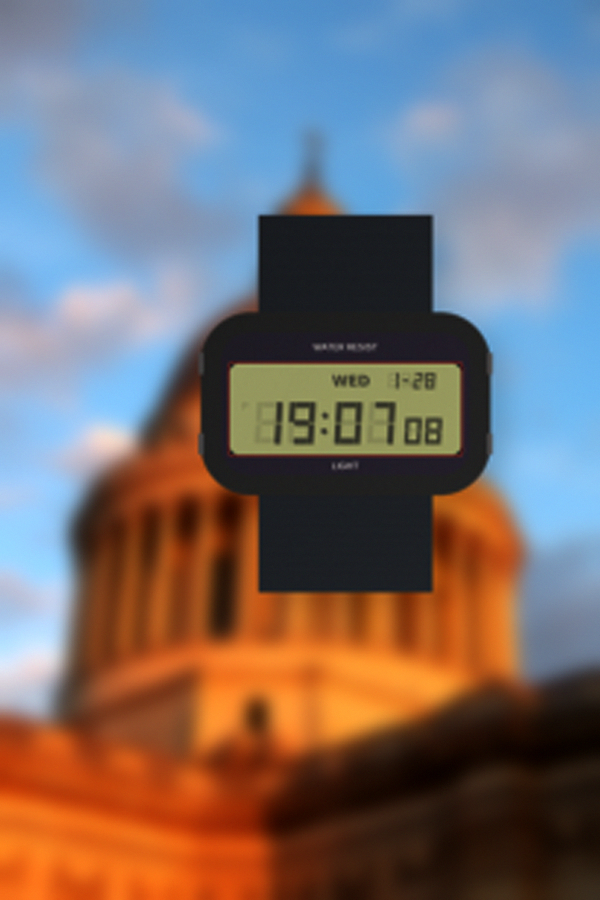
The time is 19:07:08
